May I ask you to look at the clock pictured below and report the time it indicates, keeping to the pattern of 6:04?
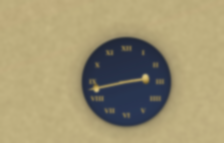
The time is 2:43
